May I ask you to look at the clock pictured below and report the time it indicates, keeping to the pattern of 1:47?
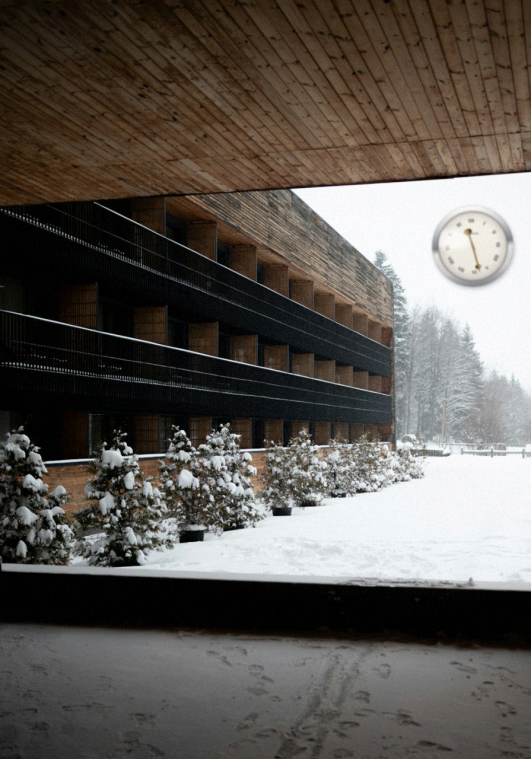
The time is 11:28
